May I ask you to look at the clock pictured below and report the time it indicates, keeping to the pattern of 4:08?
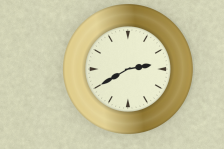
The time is 2:40
